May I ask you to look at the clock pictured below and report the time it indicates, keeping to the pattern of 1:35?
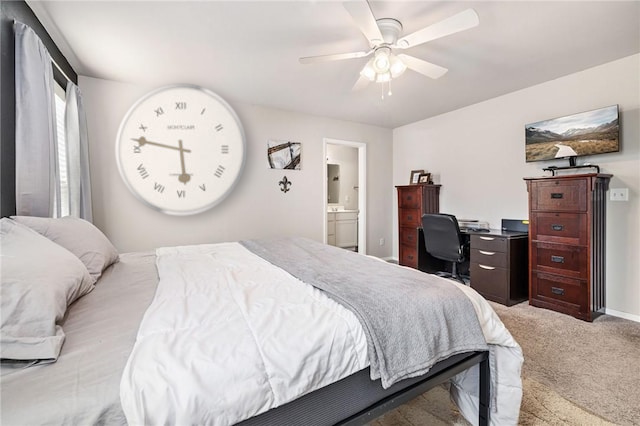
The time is 5:47
